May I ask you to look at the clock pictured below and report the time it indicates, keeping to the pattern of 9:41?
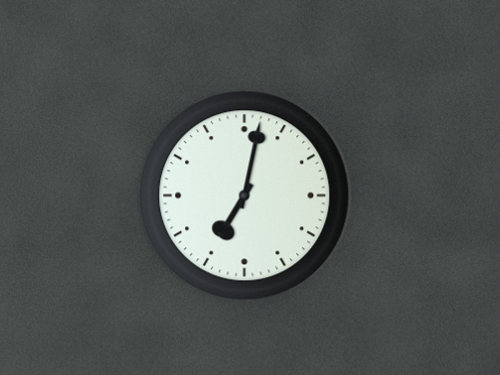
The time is 7:02
